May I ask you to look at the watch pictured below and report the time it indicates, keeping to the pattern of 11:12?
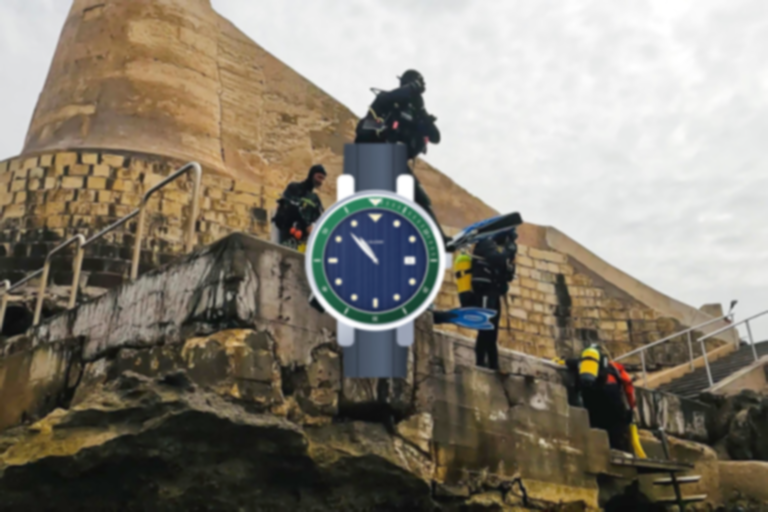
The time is 10:53
